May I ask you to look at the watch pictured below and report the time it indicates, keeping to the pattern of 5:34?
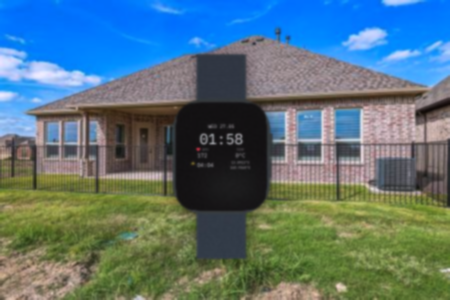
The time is 1:58
